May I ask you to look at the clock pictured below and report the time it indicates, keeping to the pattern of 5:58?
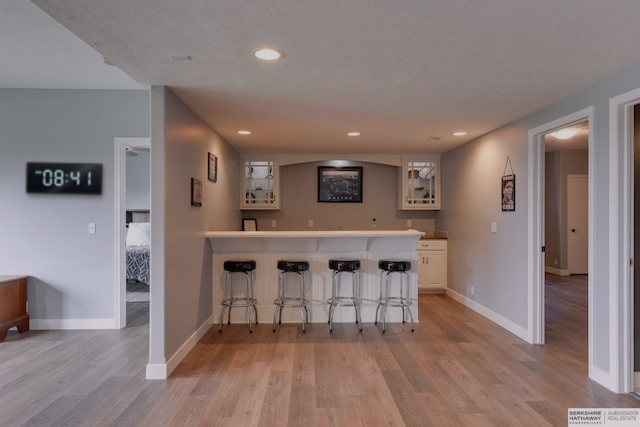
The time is 8:41
